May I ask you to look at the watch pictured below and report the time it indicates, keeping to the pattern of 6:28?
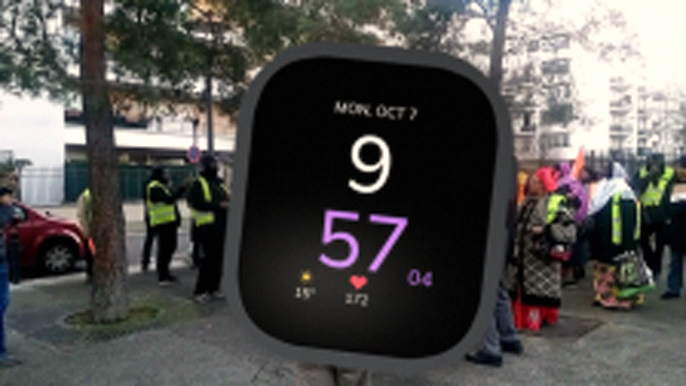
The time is 9:57
